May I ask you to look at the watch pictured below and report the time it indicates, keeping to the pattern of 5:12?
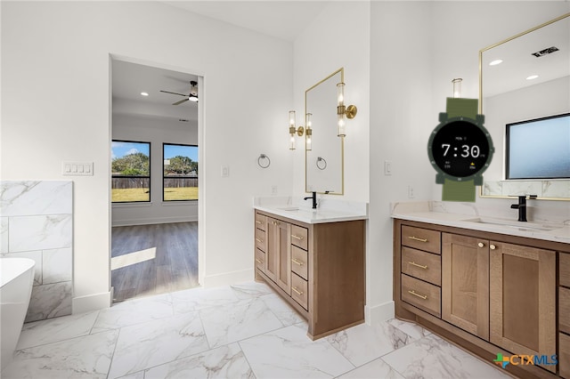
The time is 7:30
